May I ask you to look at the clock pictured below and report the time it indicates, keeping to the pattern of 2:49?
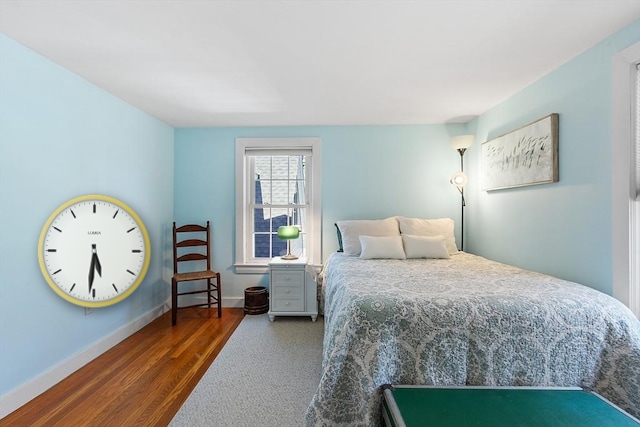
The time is 5:31
